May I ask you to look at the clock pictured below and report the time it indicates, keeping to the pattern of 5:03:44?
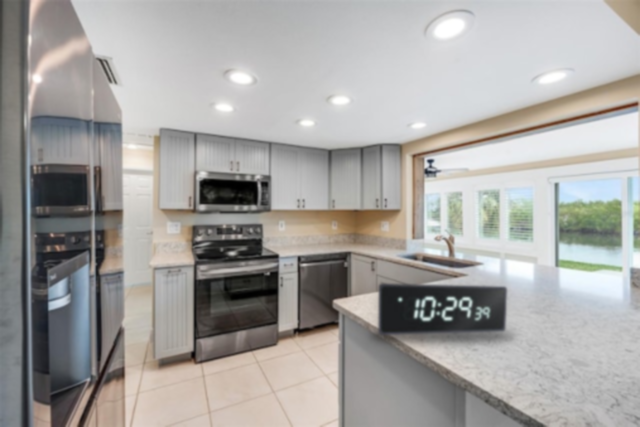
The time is 10:29:39
